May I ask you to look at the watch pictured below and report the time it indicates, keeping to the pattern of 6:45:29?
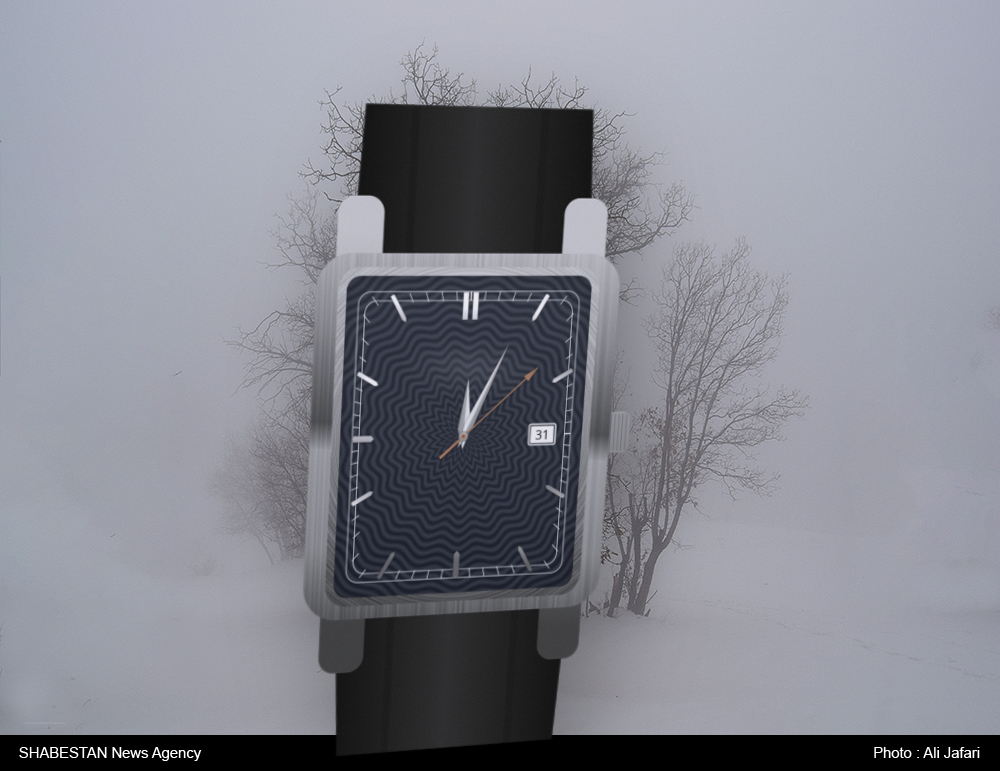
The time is 12:04:08
